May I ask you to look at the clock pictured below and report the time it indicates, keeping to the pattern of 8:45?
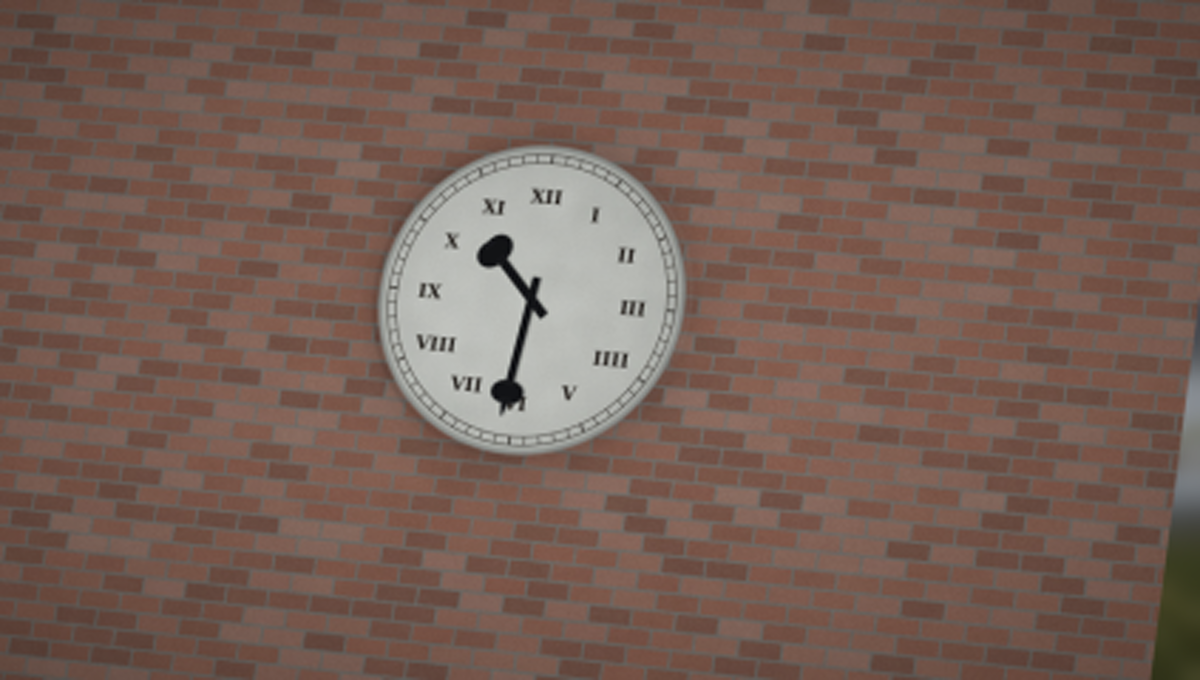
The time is 10:31
